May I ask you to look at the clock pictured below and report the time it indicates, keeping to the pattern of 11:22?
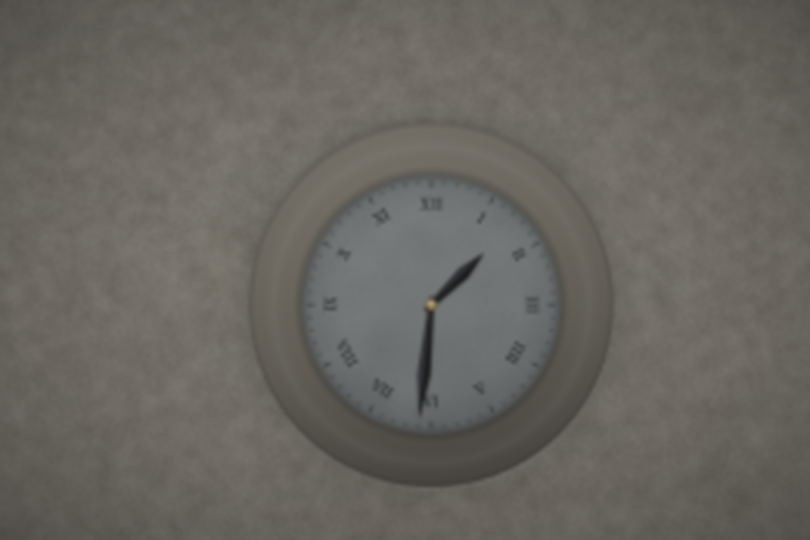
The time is 1:31
